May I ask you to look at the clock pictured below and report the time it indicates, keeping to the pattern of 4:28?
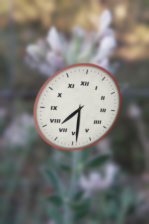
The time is 7:29
